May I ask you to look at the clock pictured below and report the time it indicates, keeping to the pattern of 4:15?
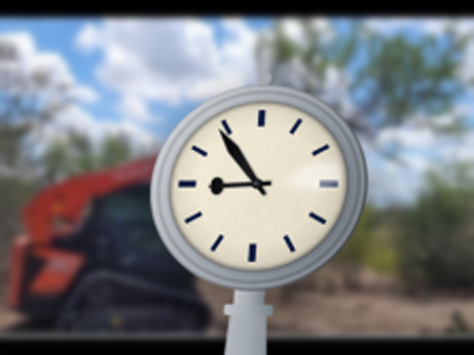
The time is 8:54
